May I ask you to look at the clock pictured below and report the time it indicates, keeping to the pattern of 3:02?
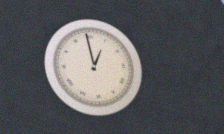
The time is 12:59
